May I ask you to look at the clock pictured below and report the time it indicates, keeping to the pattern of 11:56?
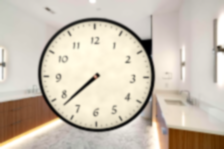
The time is 7:38
